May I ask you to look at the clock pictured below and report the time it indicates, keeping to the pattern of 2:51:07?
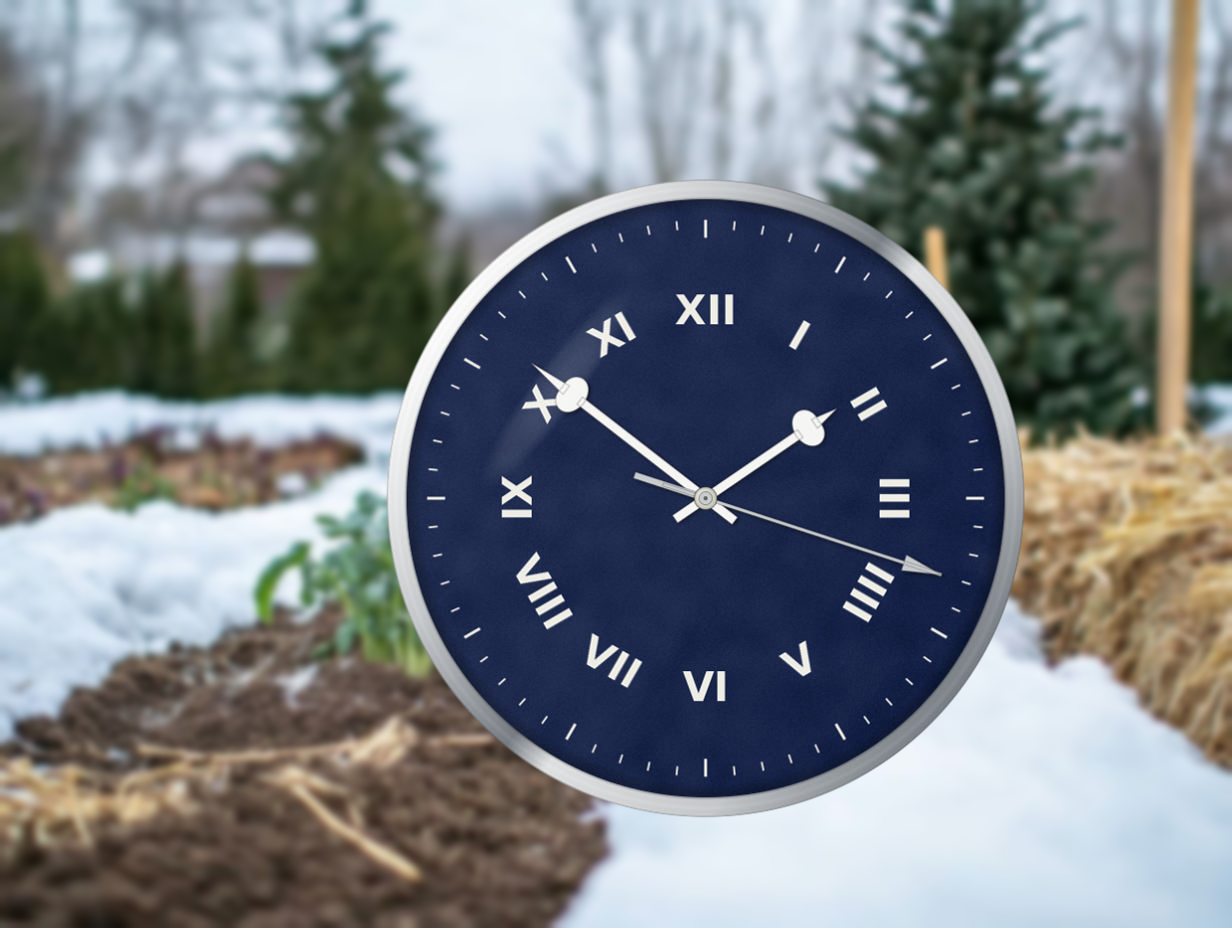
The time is 1:51:18
